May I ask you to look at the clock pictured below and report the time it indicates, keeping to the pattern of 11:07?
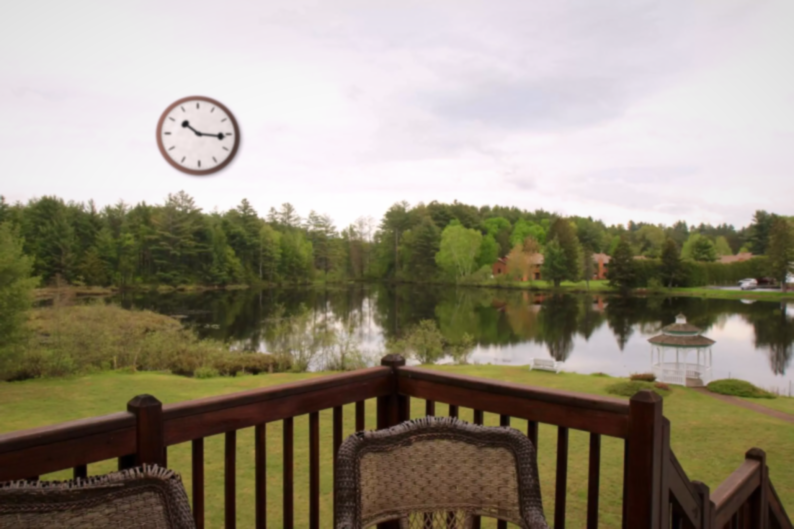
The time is 10:16
